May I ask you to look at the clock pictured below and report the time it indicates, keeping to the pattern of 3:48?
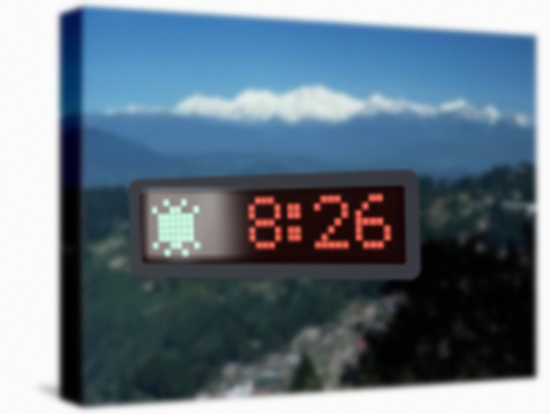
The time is 8:26
